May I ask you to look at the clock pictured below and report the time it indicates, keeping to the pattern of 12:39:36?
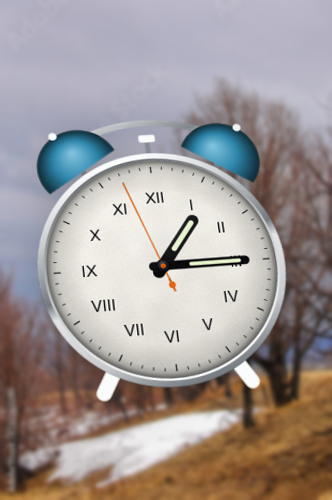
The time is 1:14:57
